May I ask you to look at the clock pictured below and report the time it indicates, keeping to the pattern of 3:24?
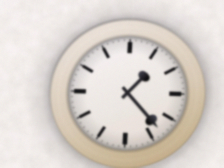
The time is 1:23
